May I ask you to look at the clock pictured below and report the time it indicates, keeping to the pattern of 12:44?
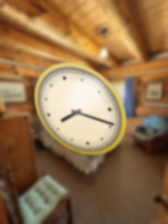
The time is 8:19
